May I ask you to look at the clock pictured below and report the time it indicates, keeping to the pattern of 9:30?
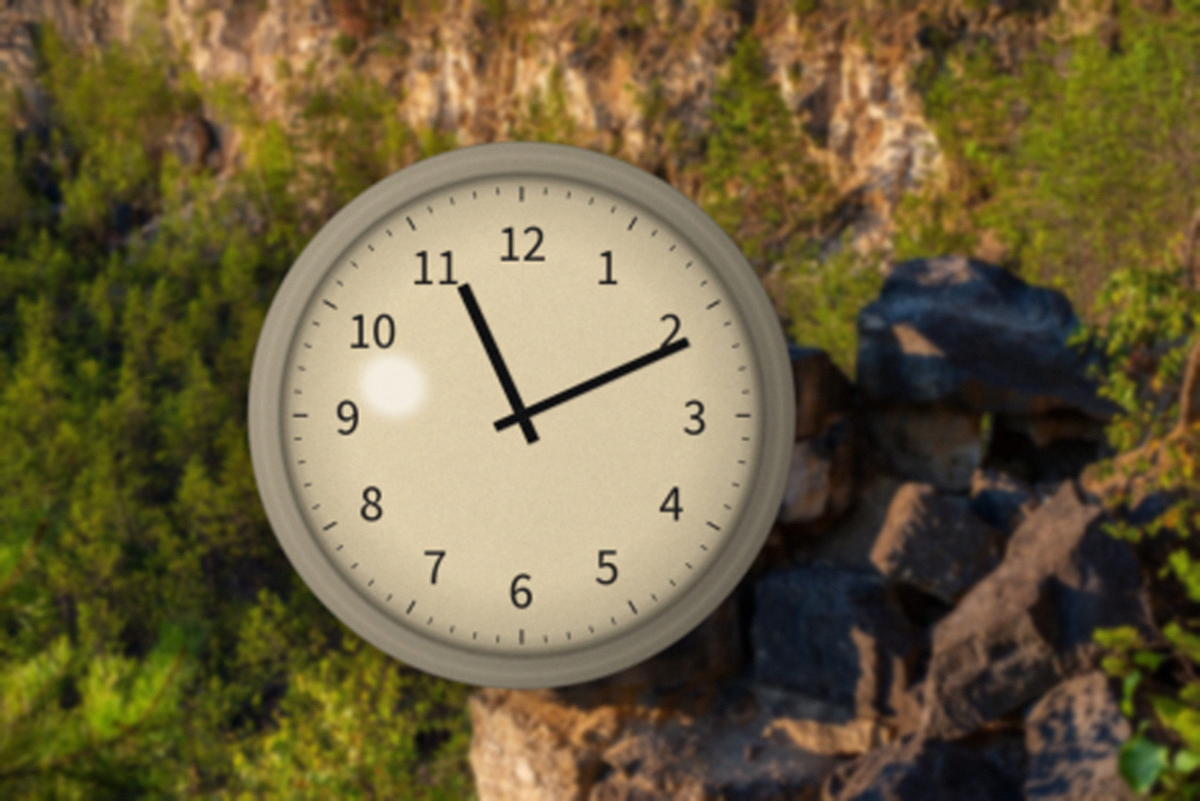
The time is 11:11
